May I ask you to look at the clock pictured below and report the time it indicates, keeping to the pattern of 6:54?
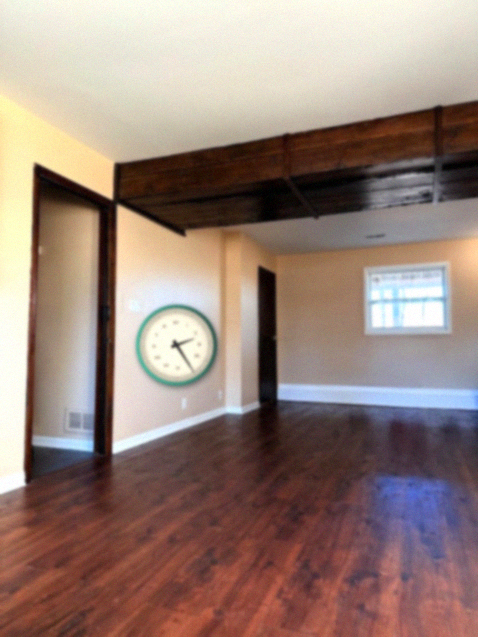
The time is 2:25
